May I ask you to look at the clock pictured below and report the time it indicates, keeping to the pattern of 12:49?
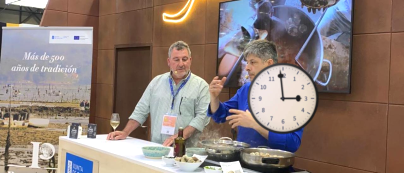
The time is 2:59
